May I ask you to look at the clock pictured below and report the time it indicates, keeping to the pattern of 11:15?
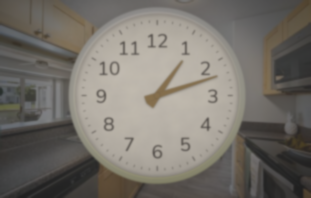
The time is 1:12
